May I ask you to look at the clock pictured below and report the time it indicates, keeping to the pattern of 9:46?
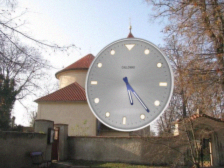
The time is 5:23
